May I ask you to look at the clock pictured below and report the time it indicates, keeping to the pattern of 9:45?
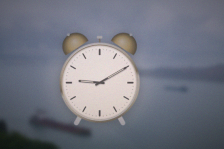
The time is 9:10
